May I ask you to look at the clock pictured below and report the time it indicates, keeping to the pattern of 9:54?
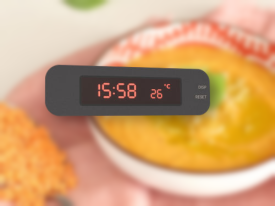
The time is 15:58
